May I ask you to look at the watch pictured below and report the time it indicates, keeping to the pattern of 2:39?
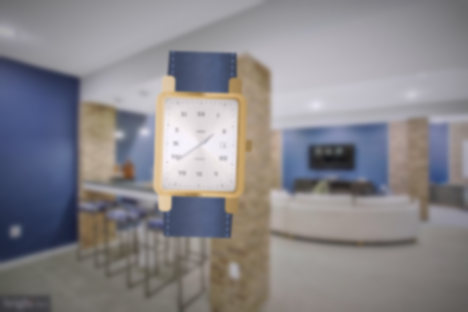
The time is 1:39
